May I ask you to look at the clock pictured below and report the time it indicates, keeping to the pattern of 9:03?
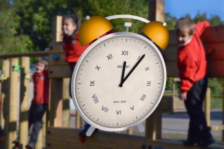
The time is 12:06
